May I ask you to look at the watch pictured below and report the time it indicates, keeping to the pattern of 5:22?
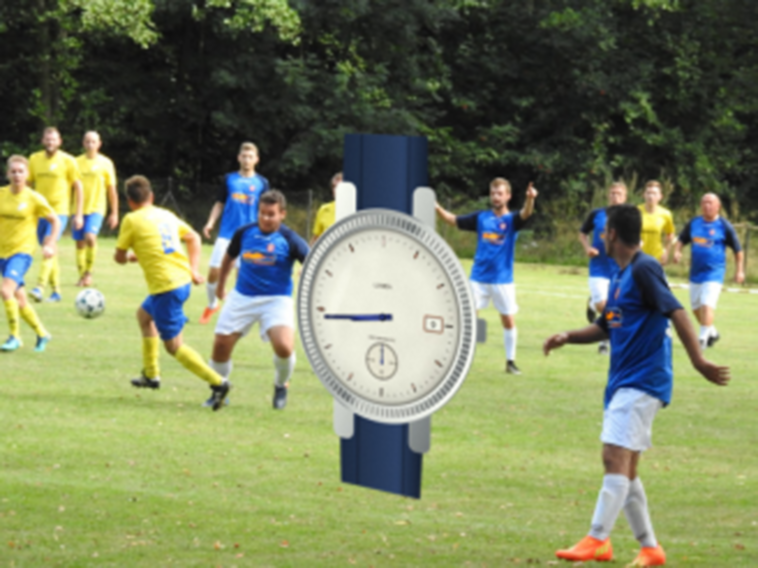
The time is 8:44
